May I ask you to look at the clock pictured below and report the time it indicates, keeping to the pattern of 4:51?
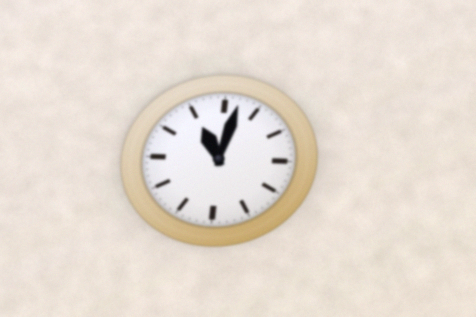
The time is 11:02
